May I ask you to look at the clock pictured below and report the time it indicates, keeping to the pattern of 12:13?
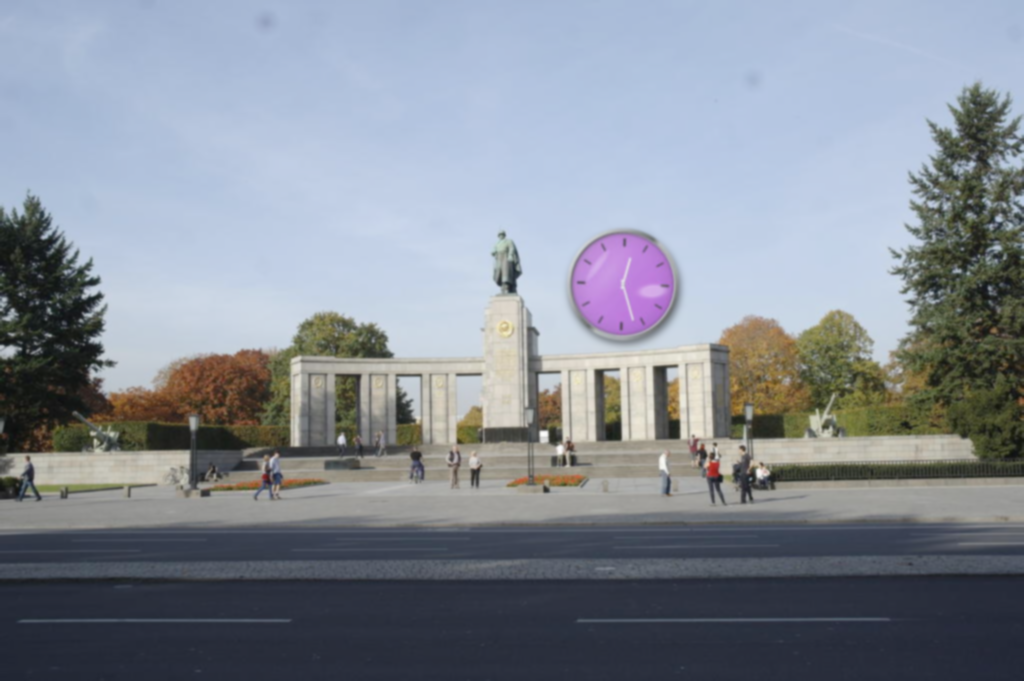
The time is 12:27
